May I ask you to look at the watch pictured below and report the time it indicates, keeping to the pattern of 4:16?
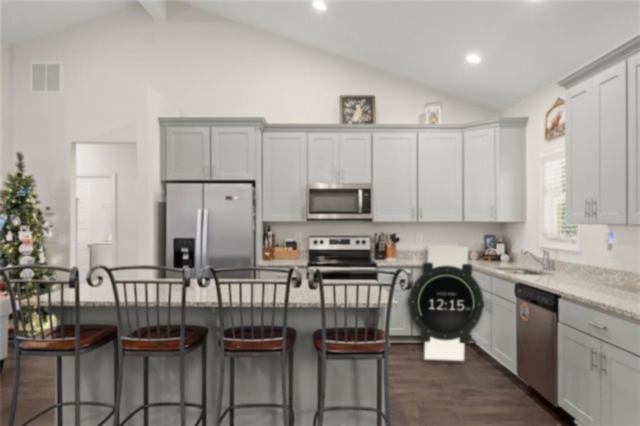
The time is 12:15
